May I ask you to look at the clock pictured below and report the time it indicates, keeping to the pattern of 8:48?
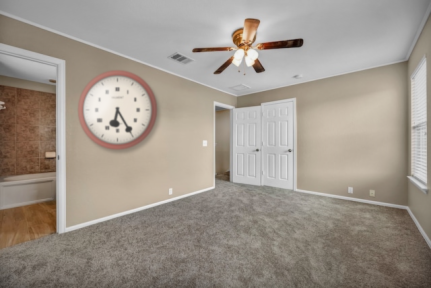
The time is 6:25
